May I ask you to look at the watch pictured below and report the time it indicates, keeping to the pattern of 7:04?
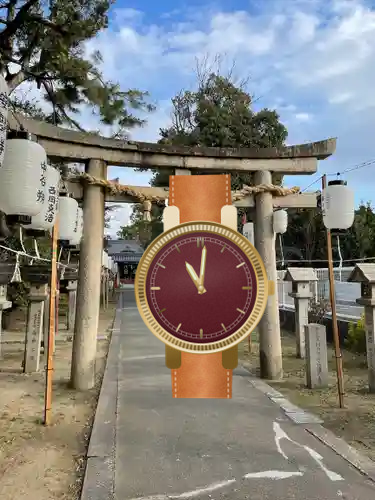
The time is 11:01
